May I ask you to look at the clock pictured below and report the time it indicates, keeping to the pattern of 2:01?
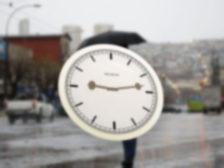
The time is 9:13
